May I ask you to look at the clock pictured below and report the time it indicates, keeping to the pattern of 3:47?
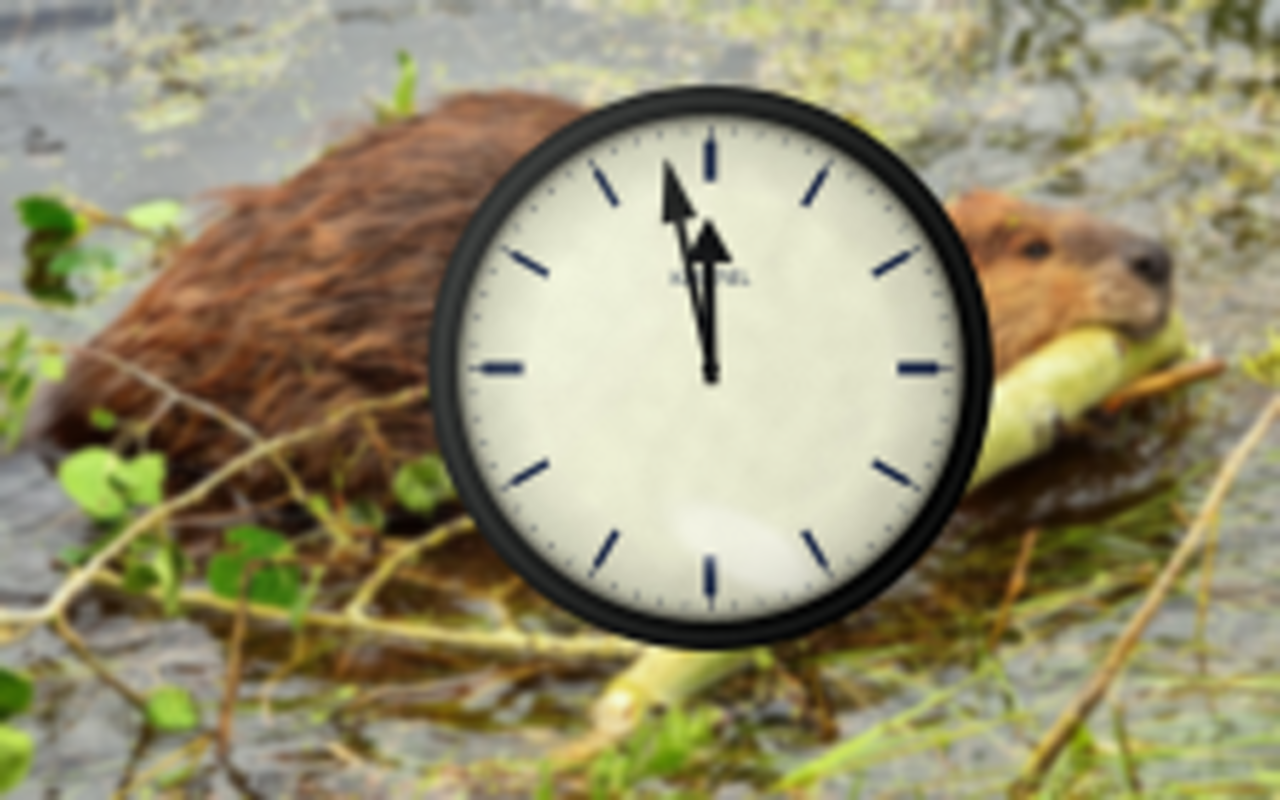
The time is 11:58
